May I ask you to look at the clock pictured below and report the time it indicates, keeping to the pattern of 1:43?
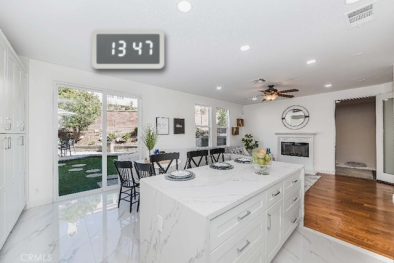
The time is 13:47
